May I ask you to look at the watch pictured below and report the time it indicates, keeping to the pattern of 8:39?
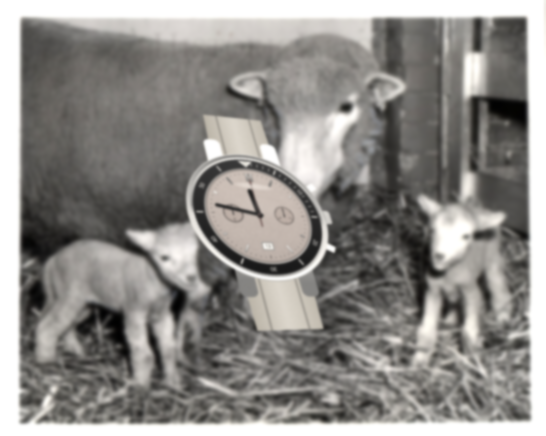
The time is 11:47
